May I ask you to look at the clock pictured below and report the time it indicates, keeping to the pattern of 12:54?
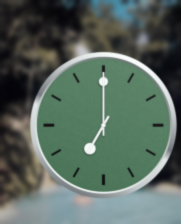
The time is 7:00
